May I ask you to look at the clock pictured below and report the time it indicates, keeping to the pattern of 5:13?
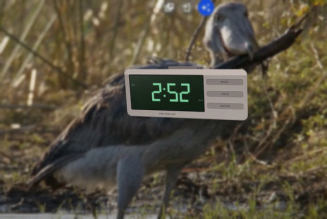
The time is 2:52
